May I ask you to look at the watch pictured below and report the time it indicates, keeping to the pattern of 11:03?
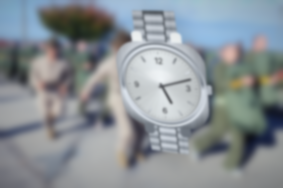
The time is 5:12
